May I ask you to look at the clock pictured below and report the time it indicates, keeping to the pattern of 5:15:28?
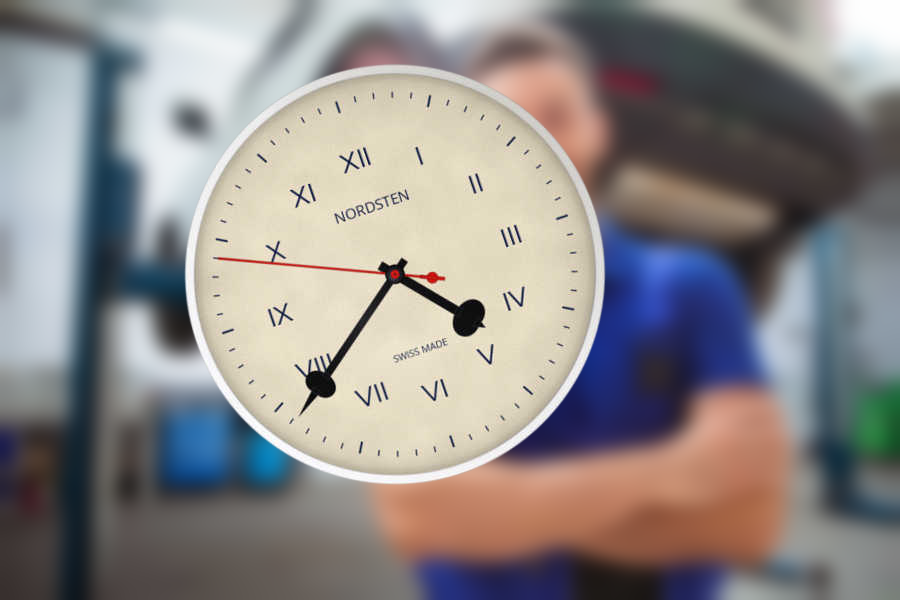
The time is 4:38:49
